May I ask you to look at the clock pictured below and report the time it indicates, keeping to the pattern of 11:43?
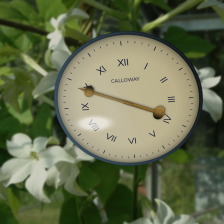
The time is 3:49
